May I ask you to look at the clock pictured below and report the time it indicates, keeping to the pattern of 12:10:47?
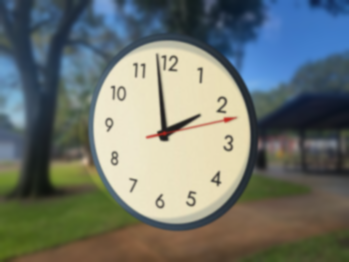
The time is 1:58:12
